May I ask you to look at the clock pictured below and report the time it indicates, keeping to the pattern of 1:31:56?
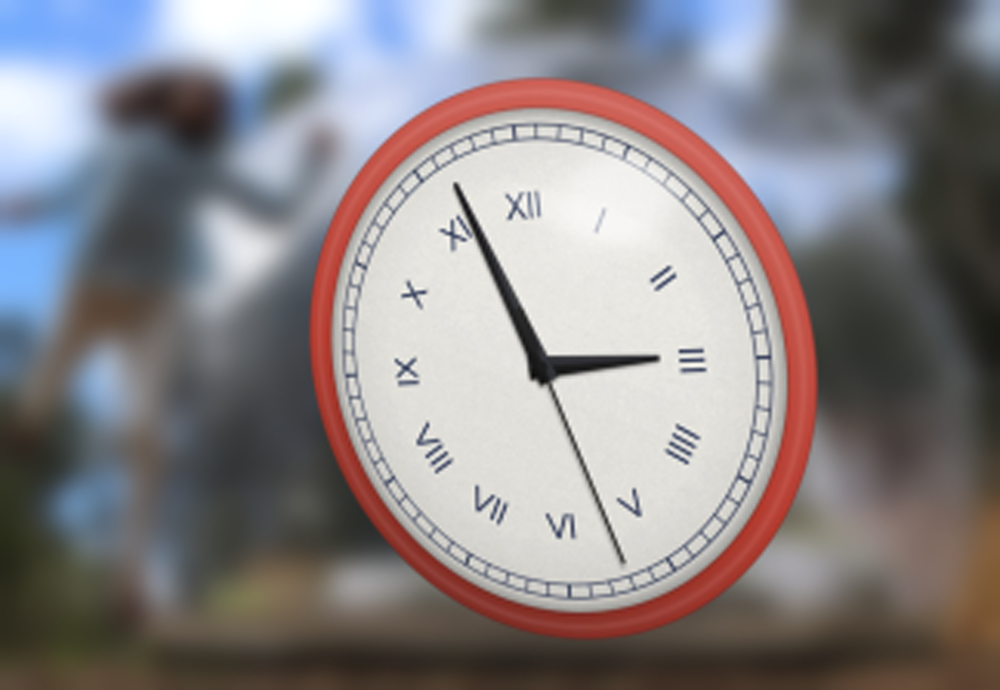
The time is 2:56:27
